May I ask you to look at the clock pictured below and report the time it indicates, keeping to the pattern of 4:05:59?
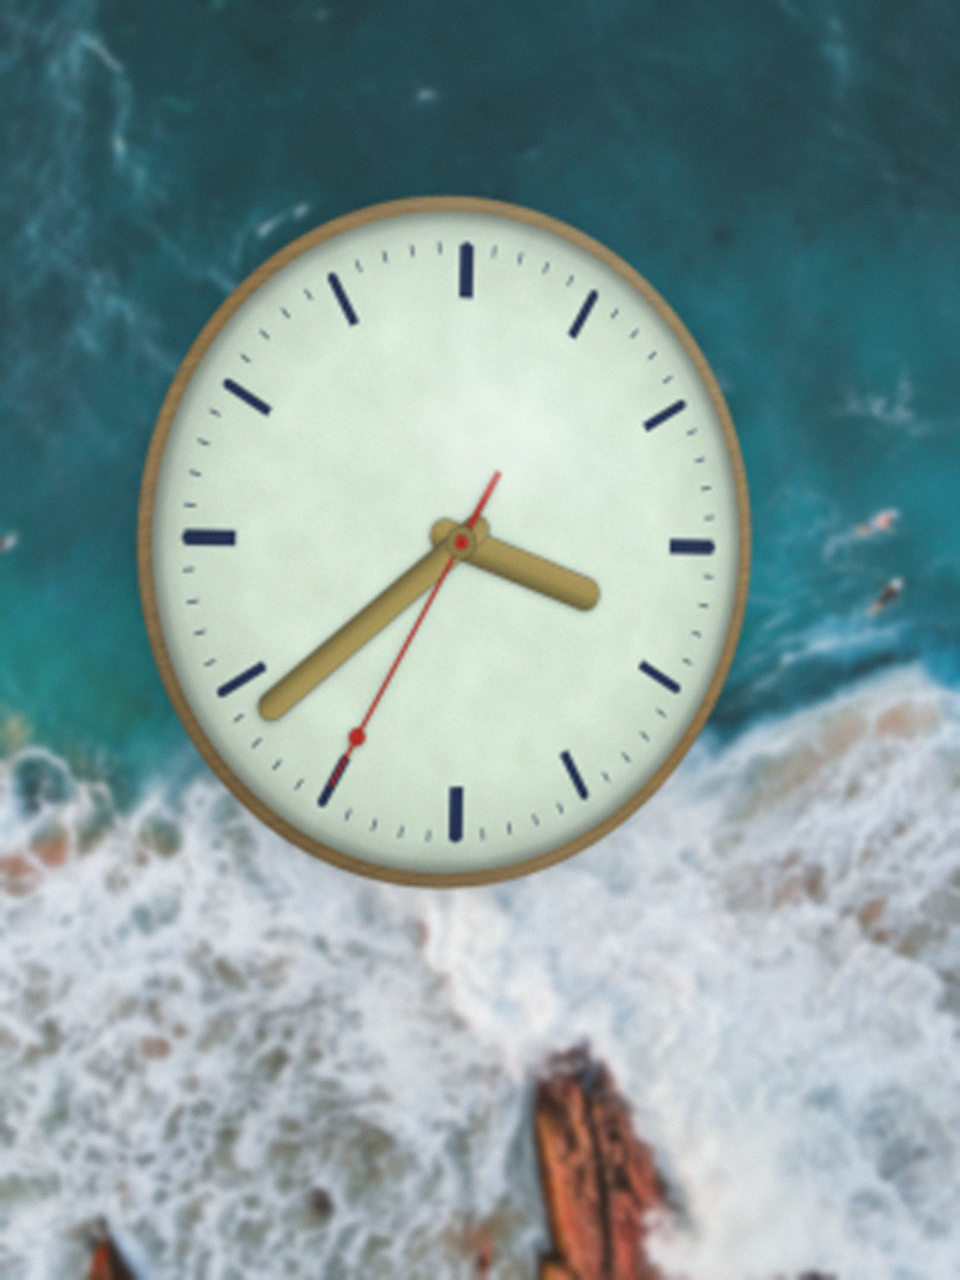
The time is 3:38:35
